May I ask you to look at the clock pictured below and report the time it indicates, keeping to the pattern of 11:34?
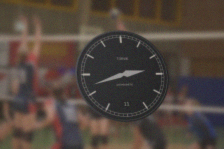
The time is 2:42
